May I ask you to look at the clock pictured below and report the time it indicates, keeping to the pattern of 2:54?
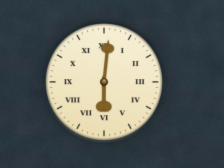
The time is 6:01
